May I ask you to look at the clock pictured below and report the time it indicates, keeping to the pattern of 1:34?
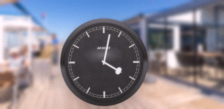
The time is 4:02
